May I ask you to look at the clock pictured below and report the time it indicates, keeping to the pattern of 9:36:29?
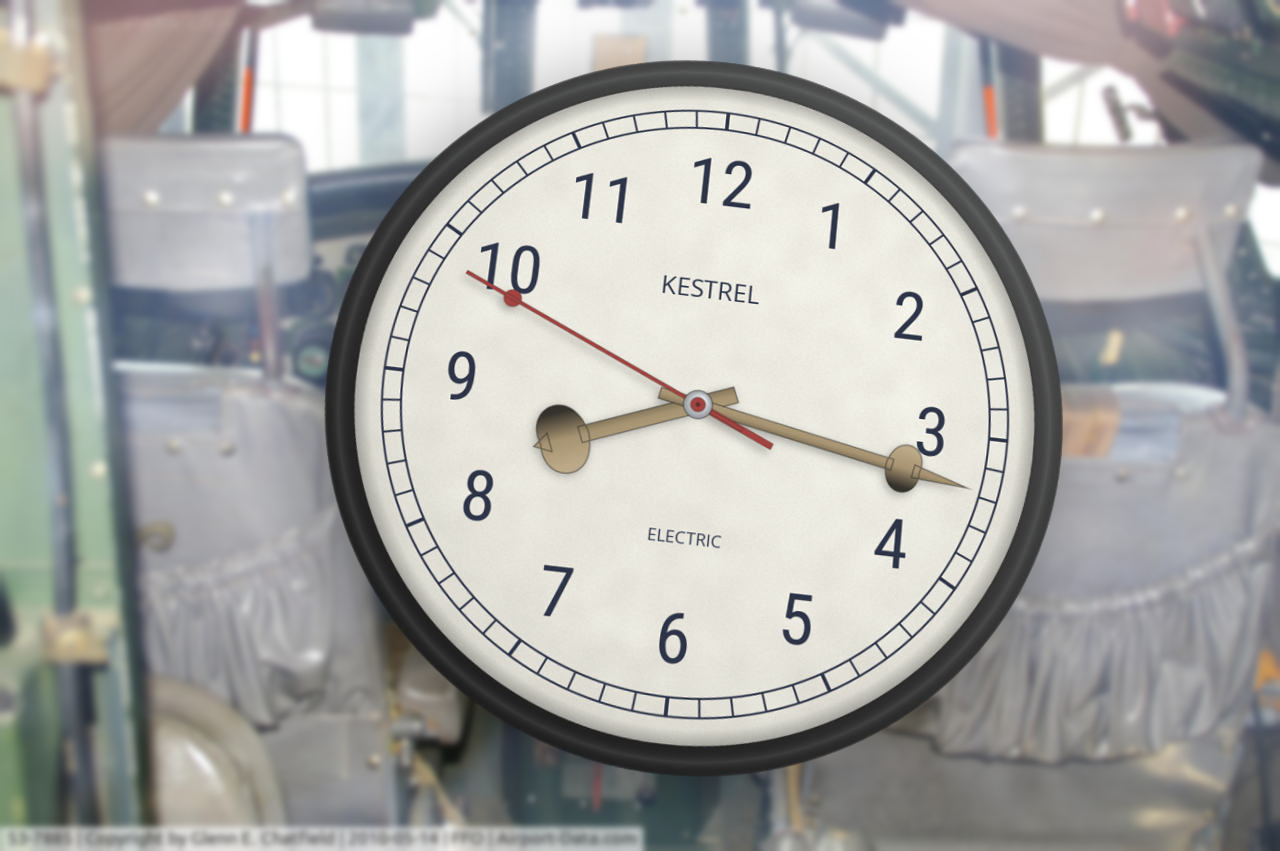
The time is 8:16:49
